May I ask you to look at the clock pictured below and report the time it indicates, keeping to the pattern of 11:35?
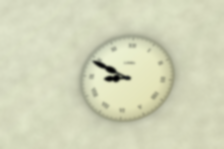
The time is 8:49
